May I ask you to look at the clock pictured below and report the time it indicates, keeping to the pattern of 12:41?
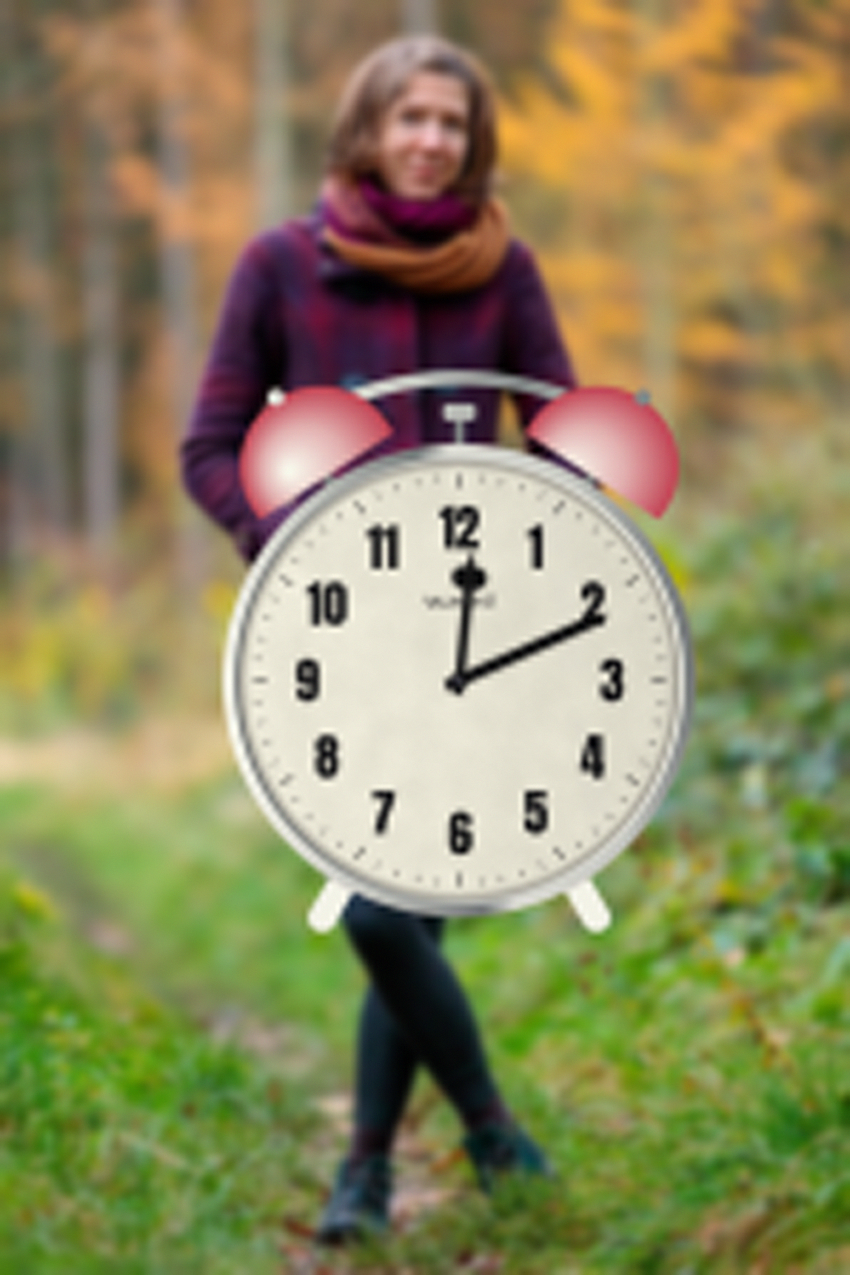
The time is 12:11
